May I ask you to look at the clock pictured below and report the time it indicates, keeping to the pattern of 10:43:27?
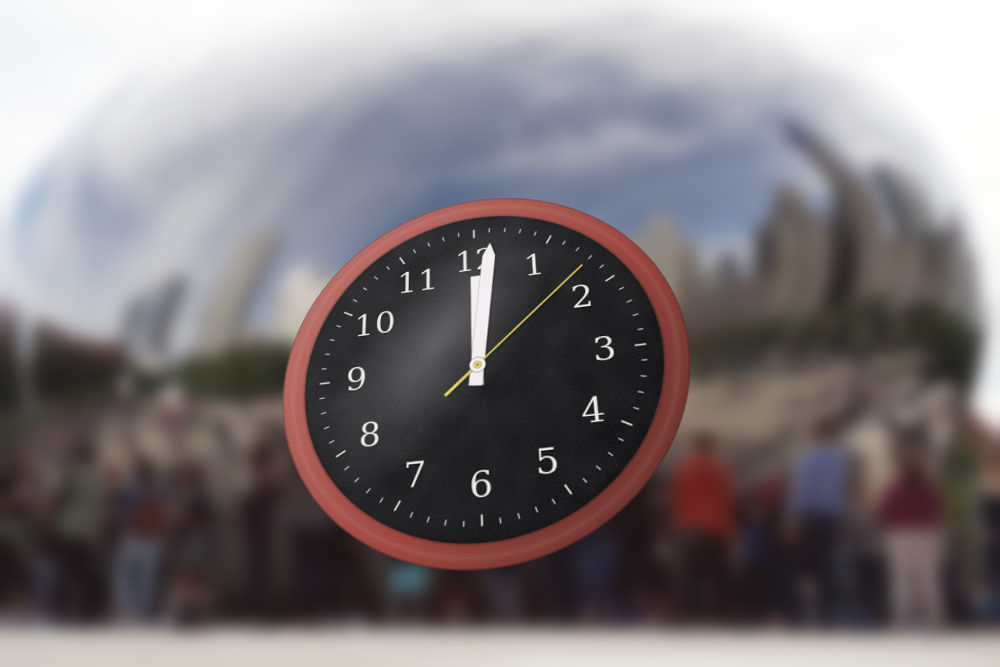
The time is 12:01:08
